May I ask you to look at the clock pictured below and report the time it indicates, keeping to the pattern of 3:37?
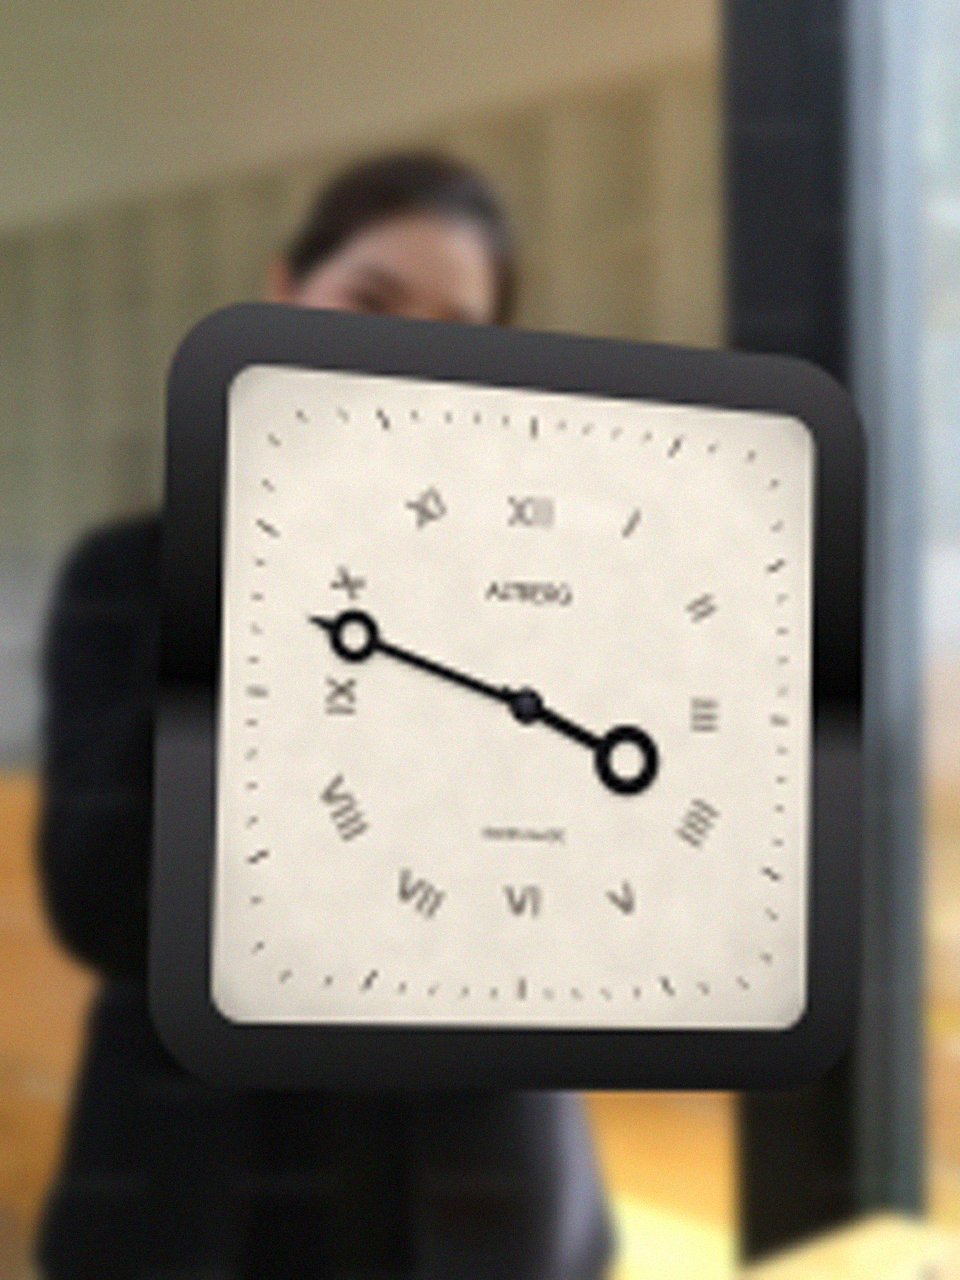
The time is 3:48
